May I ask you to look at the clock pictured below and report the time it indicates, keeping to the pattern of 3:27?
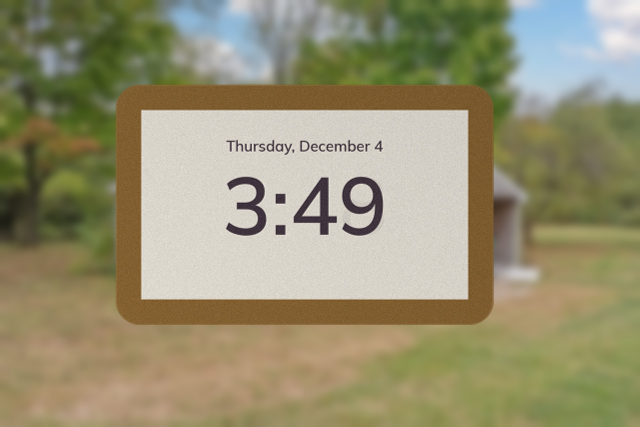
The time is 3:49
